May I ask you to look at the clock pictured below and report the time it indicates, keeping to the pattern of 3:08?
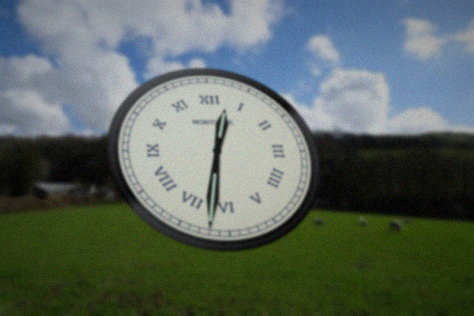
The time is 12:32
